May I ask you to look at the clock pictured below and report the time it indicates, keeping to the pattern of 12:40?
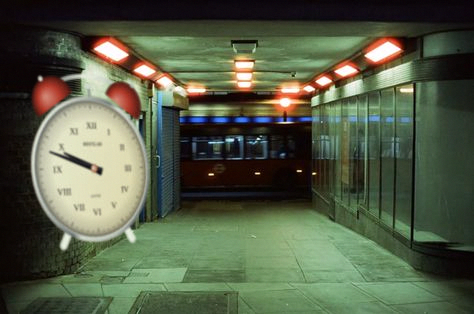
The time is 9:48
